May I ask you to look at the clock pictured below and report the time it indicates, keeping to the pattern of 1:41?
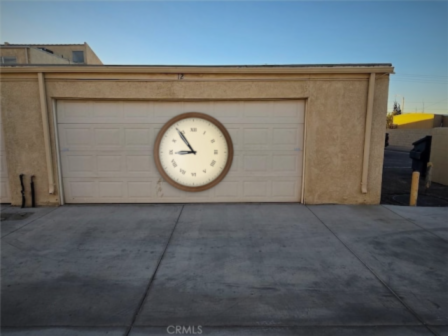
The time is 8:54
